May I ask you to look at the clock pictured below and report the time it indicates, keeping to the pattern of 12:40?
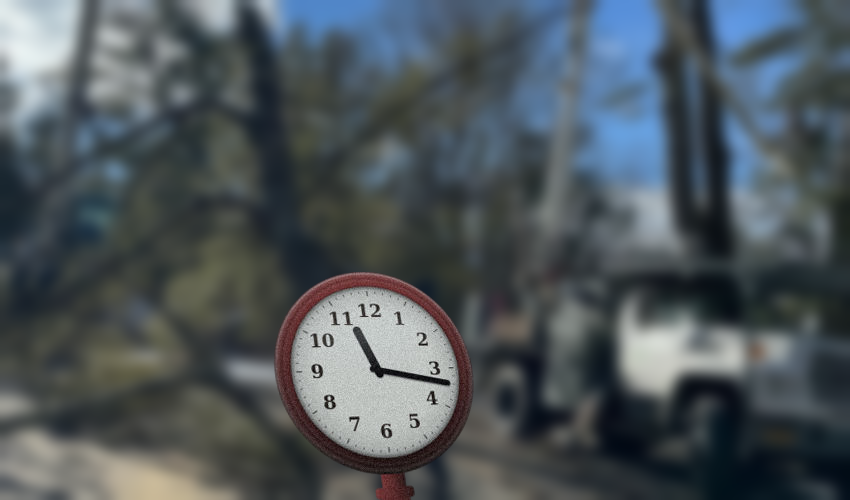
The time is 11:17
